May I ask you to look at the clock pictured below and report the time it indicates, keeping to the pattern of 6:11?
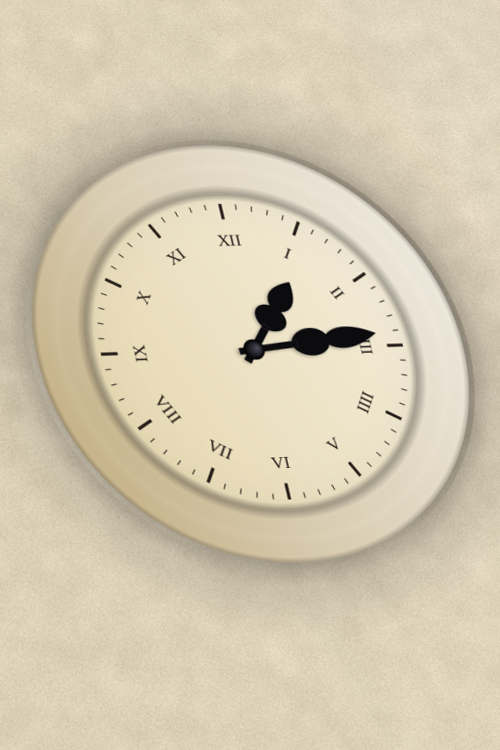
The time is 1:14
